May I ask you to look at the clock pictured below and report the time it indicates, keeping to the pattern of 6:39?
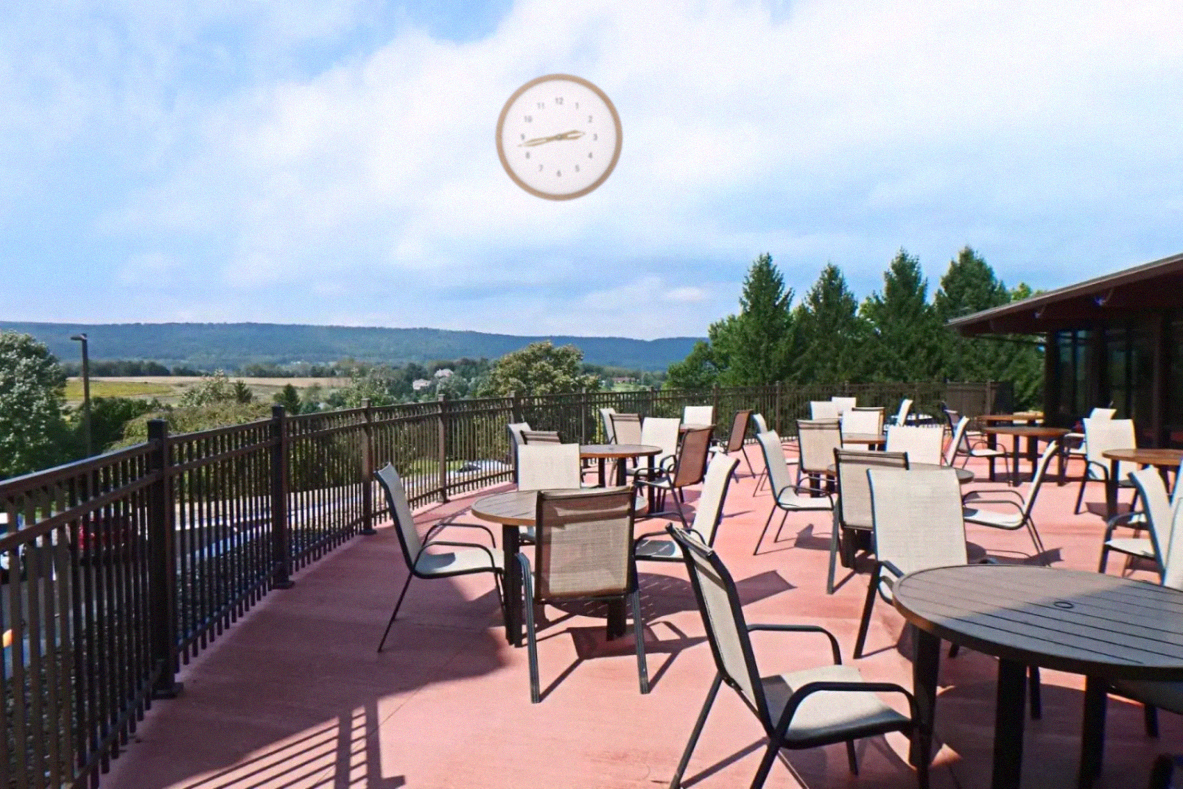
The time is 2:43
